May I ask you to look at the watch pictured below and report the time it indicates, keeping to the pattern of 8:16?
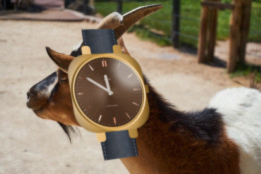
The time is 11:51
